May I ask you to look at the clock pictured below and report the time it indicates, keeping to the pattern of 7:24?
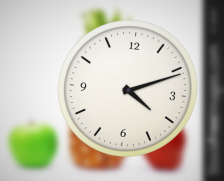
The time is 4:11
